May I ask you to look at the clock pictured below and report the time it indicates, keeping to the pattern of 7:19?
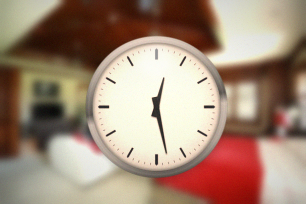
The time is 12:28
